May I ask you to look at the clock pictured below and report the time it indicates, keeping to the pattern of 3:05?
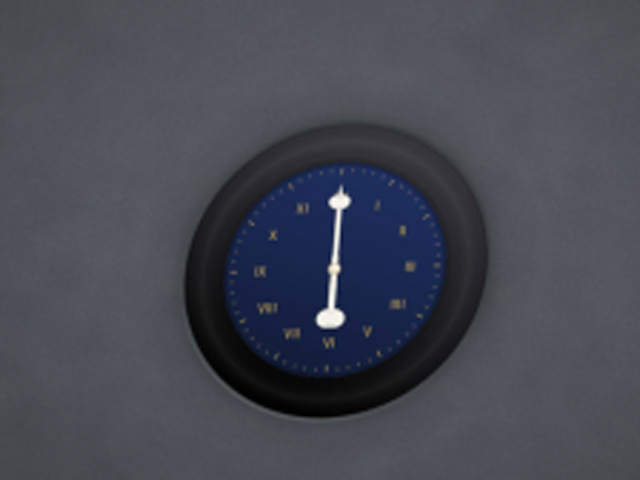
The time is 6:00
